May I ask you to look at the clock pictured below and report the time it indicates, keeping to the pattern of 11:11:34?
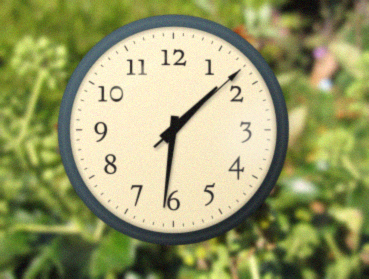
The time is 1:31:08
